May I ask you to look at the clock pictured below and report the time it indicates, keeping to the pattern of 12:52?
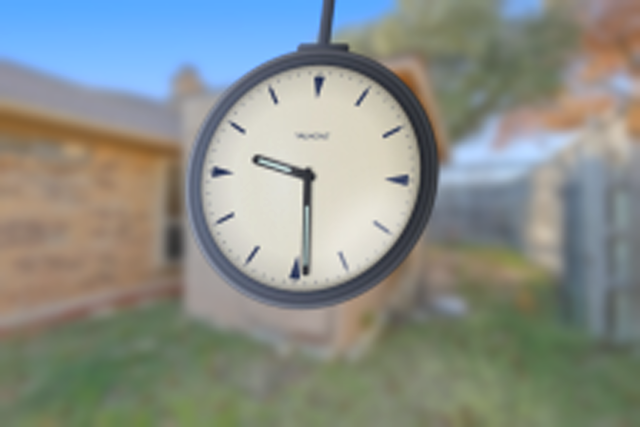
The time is 9:29
